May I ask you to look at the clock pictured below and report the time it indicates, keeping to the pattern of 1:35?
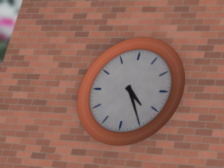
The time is 4:25
